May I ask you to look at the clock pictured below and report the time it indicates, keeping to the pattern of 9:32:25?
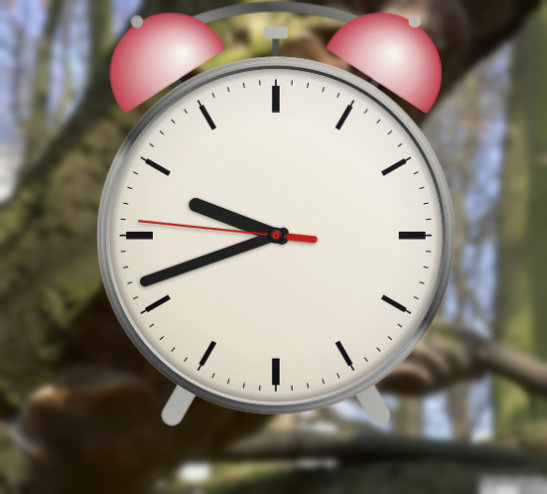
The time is 9:41:46
